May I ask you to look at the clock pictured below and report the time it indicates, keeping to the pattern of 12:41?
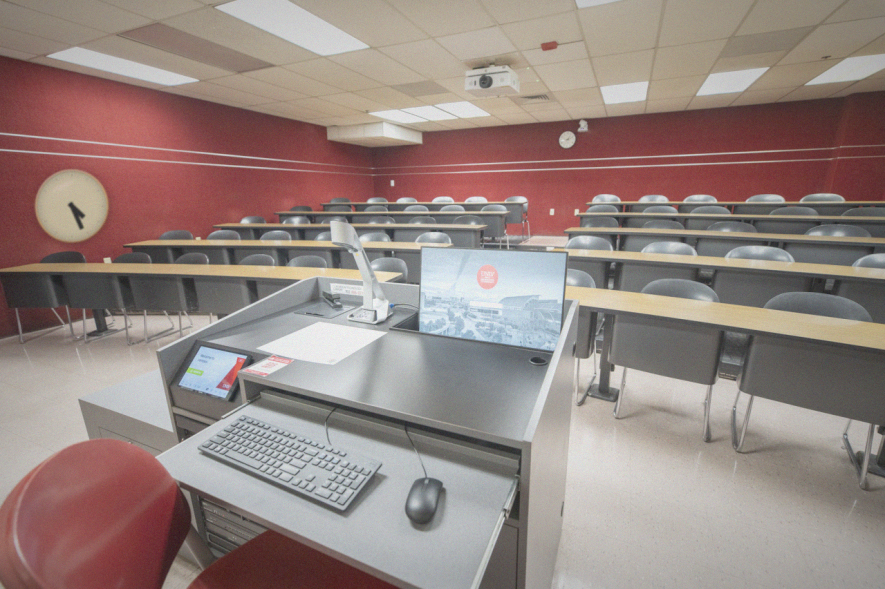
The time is 4:26
